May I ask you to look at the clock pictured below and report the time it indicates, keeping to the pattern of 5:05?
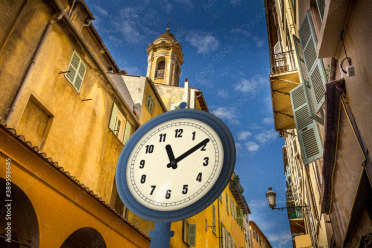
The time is 11:09
